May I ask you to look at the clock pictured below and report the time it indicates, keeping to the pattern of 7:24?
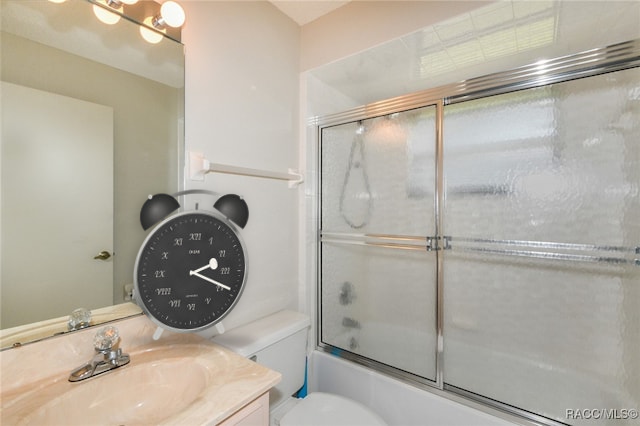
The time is 2:19
